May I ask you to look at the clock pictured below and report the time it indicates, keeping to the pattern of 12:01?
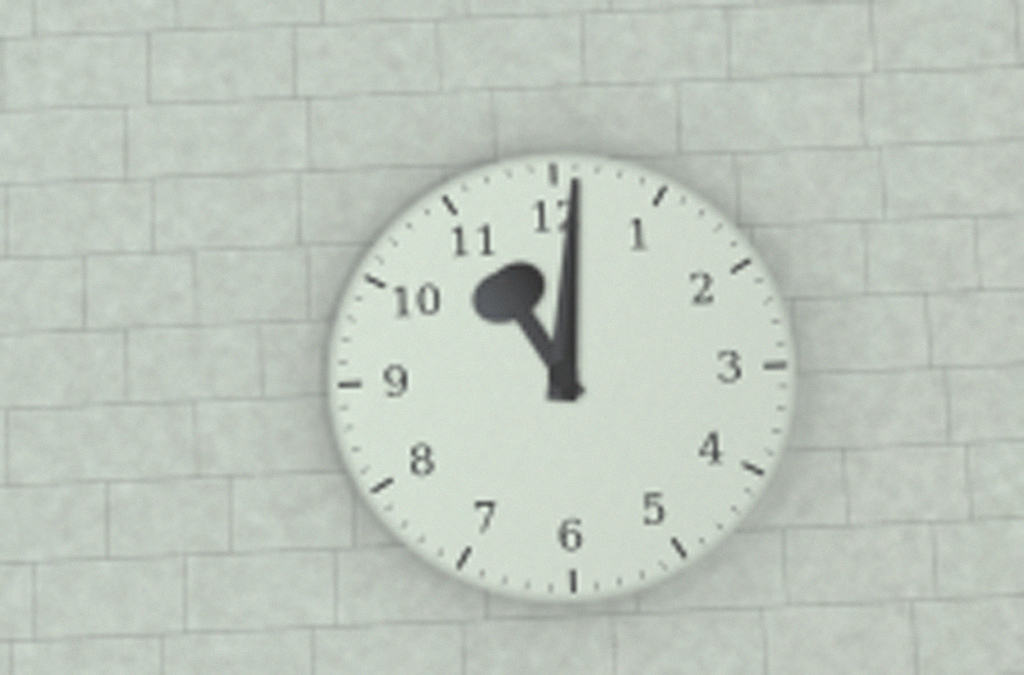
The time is 11:01
